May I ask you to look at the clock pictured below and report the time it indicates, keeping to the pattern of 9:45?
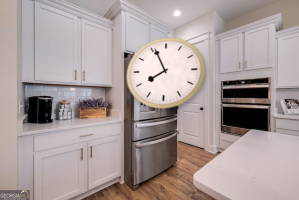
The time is 7:56
